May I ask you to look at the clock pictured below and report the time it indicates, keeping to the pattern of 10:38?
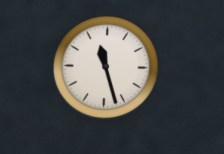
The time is 11:27
